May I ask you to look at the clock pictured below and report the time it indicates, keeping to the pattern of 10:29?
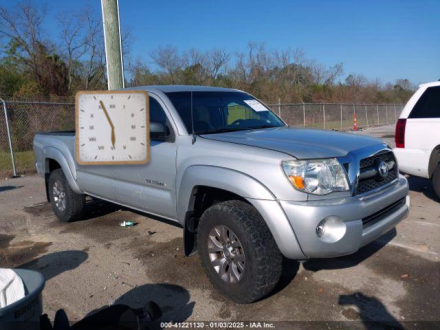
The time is 5:56
